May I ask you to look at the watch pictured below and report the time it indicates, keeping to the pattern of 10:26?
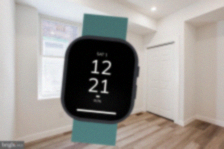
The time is 12:21
